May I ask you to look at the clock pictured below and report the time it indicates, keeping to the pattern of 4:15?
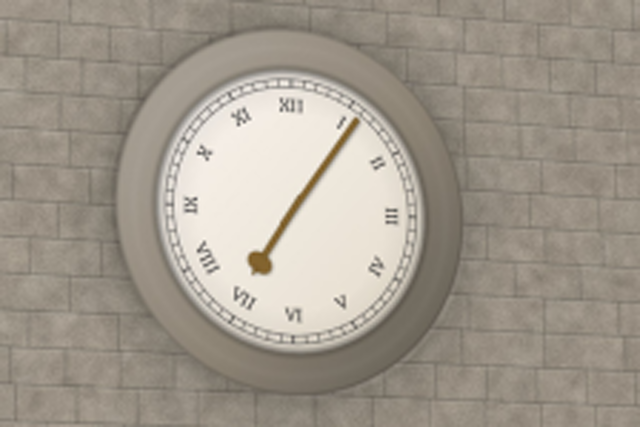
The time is 7:06
